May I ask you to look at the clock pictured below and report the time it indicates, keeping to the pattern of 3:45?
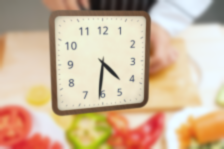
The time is 4:31
